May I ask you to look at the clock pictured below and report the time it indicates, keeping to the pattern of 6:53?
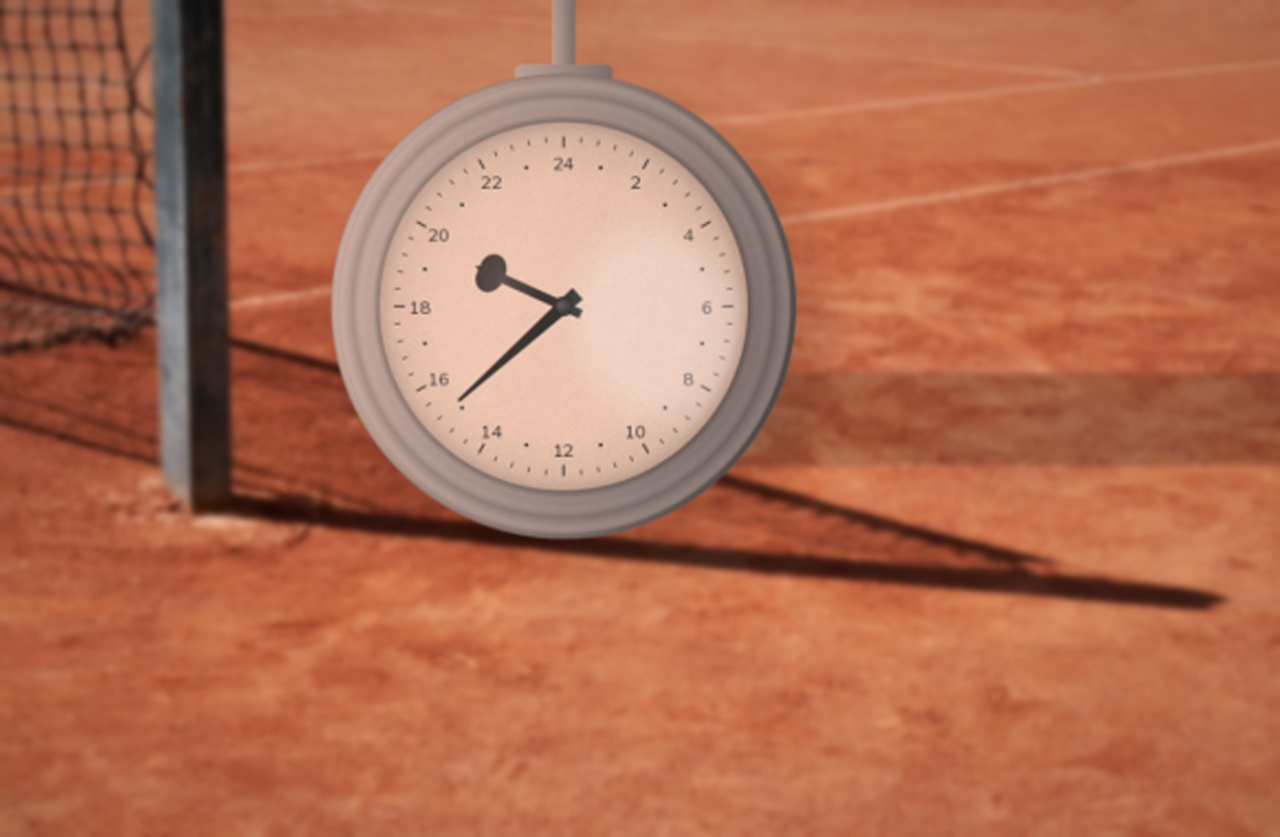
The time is 19:38
